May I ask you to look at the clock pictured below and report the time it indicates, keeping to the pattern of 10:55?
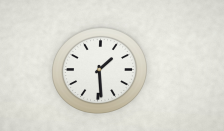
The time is 1:29
